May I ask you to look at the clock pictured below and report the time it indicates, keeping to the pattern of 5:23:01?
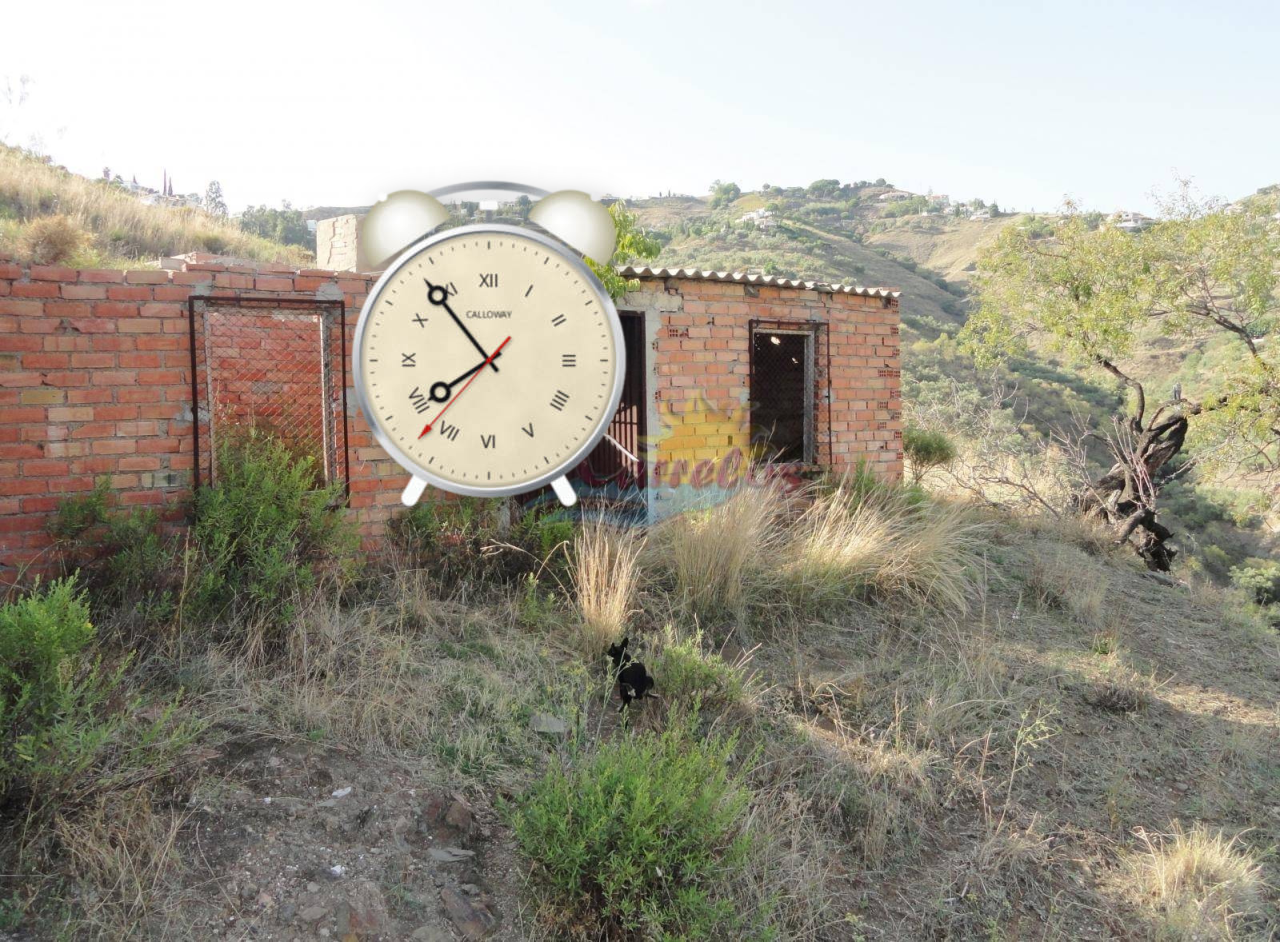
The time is 7:53:37
